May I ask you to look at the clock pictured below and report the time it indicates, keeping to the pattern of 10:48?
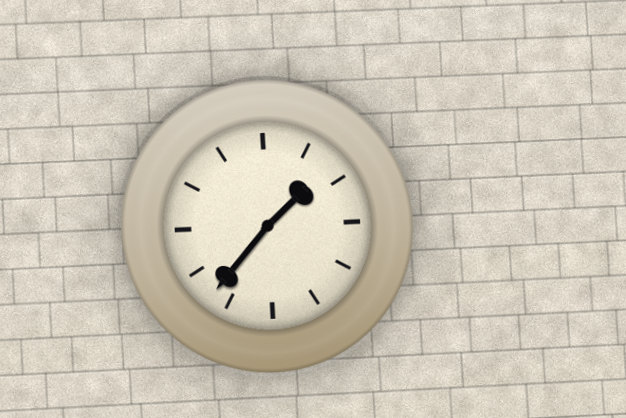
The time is 1:37
